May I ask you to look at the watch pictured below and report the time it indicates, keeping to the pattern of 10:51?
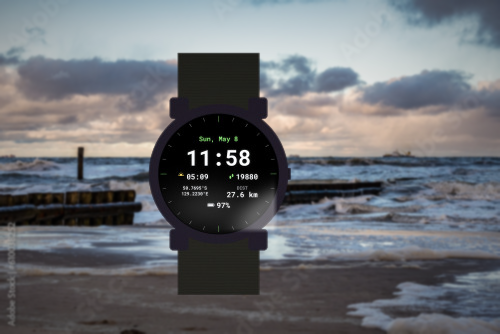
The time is 11:58
